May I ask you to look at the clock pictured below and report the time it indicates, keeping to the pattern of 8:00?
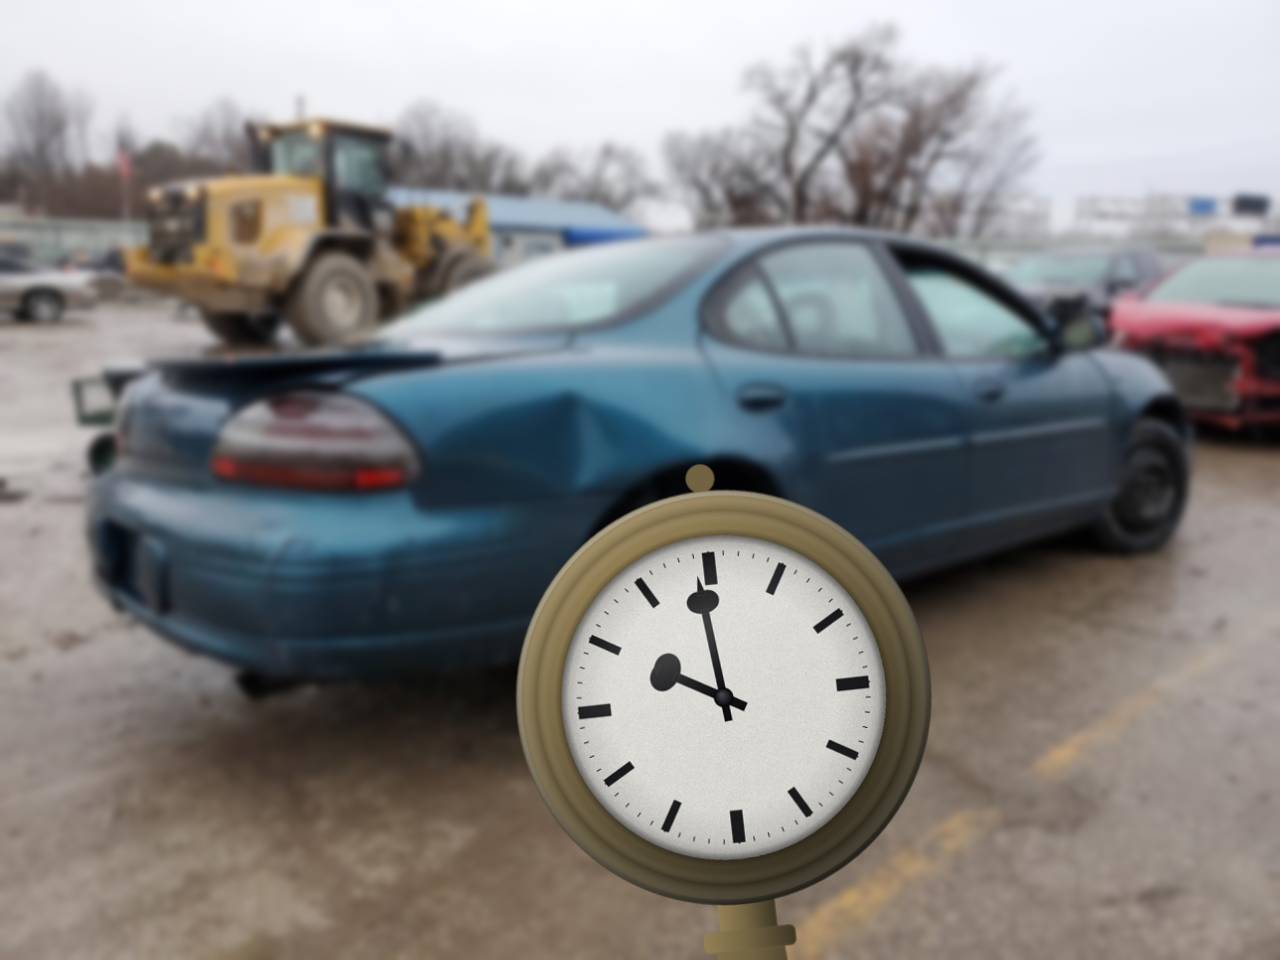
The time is 9:59
